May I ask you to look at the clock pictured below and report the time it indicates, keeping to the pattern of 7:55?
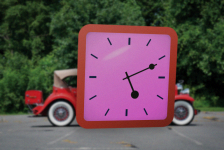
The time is 5:11
